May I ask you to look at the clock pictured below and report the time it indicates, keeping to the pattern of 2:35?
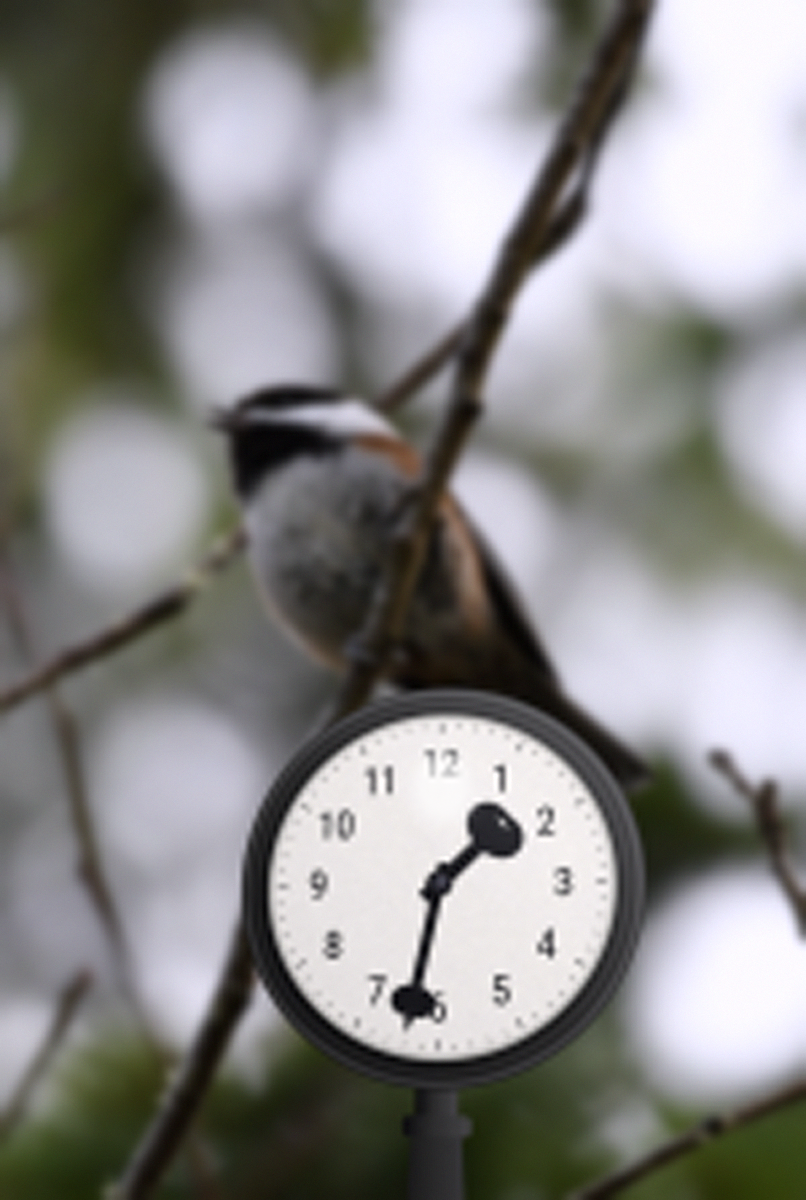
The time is 1:32
